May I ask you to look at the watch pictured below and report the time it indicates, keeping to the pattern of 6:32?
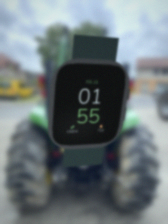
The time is 1:55
